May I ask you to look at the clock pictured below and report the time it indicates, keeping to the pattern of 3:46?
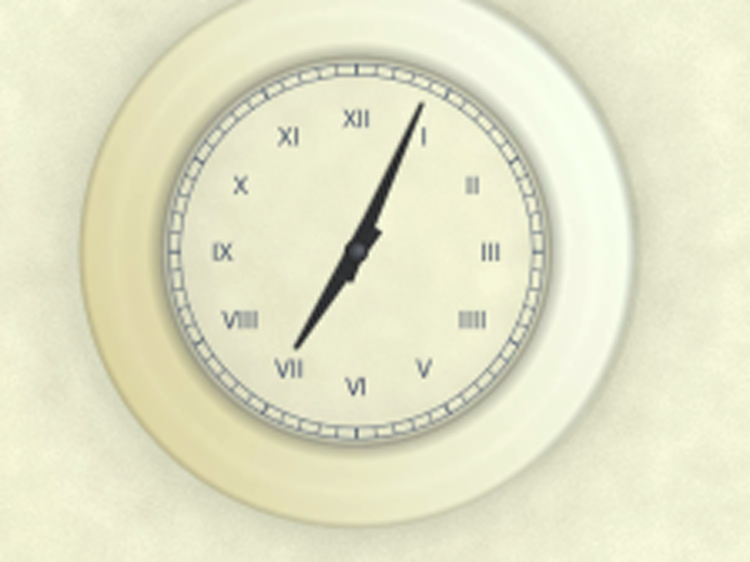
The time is 7:04
